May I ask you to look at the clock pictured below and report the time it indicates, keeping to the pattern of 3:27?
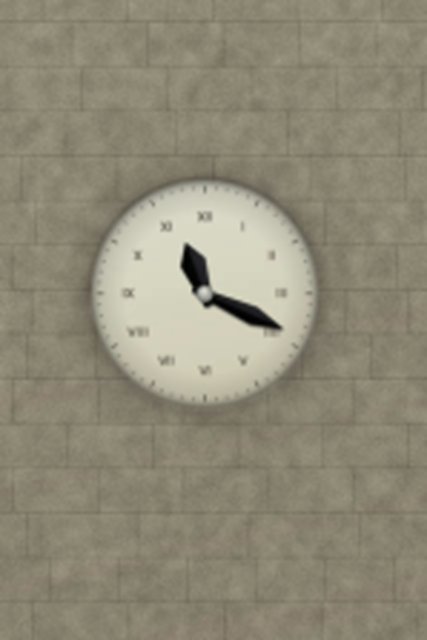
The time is 11:19
